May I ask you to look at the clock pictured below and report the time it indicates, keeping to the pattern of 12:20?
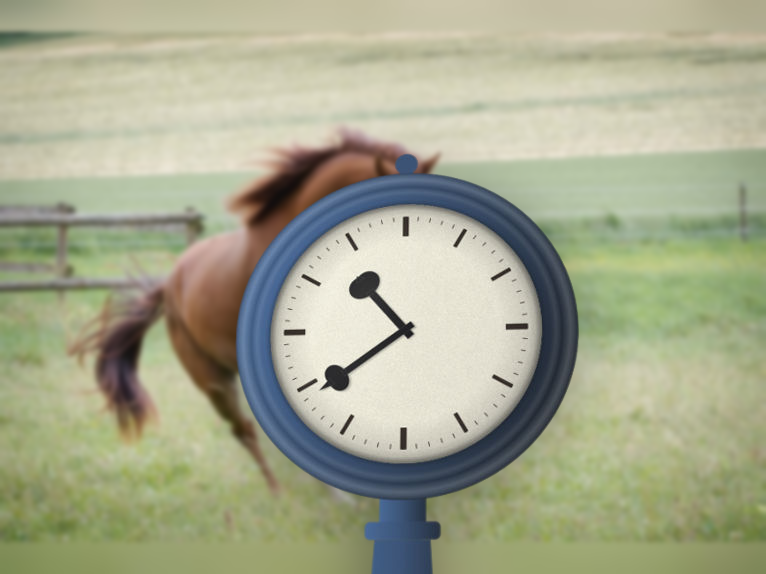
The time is 10:39
